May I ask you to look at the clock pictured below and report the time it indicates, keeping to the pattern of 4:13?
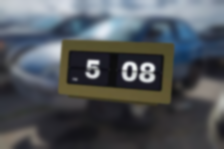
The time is 5:08
